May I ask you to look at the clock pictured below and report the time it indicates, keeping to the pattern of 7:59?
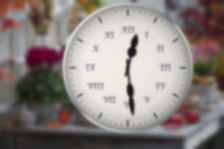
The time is 12:29
